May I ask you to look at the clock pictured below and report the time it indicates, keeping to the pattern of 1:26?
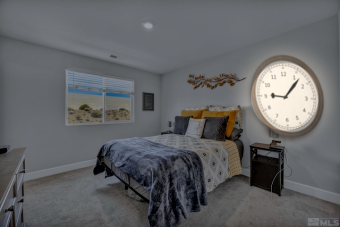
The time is 9:07
